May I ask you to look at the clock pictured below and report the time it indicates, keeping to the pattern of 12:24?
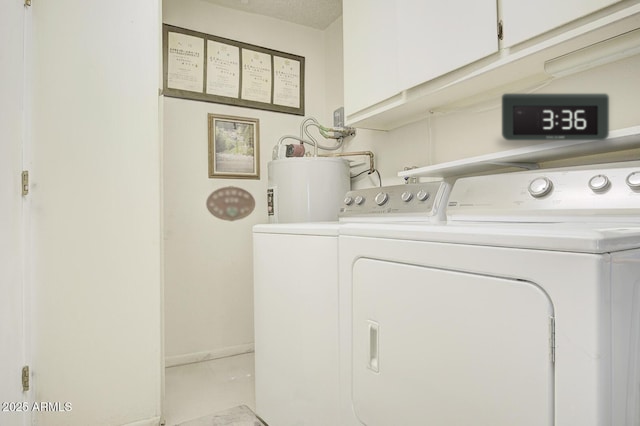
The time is 3:36
